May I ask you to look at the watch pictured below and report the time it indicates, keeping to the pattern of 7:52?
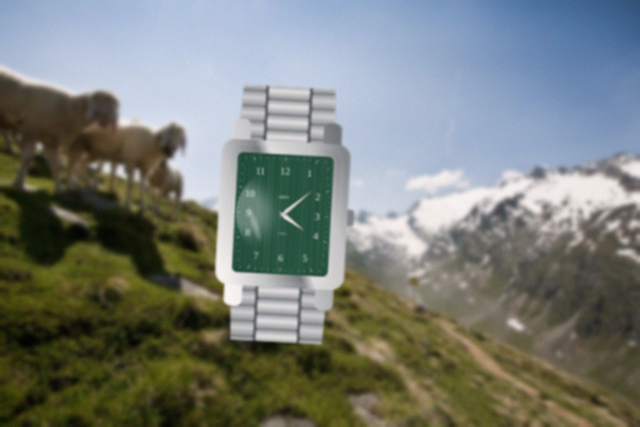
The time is 4:08
